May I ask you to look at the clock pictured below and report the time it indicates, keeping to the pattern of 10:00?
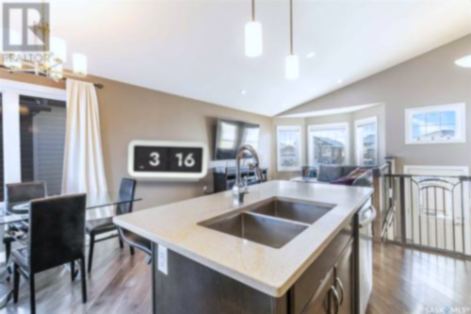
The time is 3:16
